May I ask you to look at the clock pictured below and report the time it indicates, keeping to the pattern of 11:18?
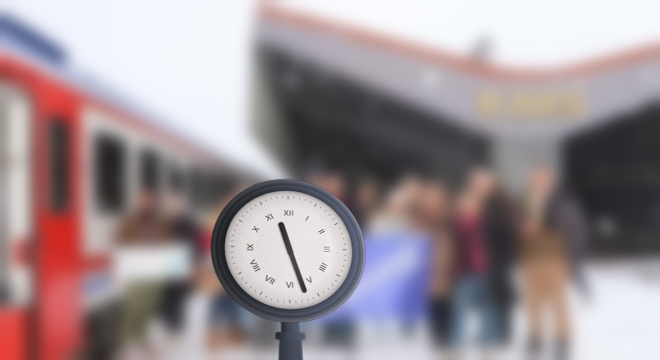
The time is 11:27
